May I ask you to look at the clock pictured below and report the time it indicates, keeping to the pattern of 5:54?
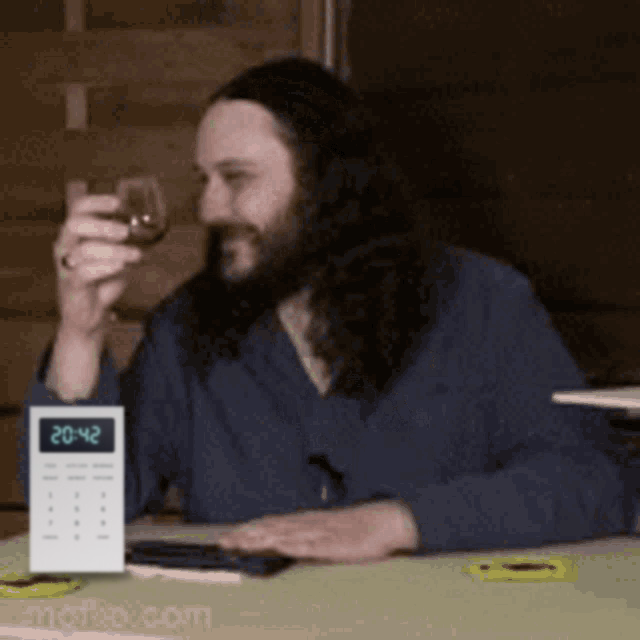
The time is 20:42
